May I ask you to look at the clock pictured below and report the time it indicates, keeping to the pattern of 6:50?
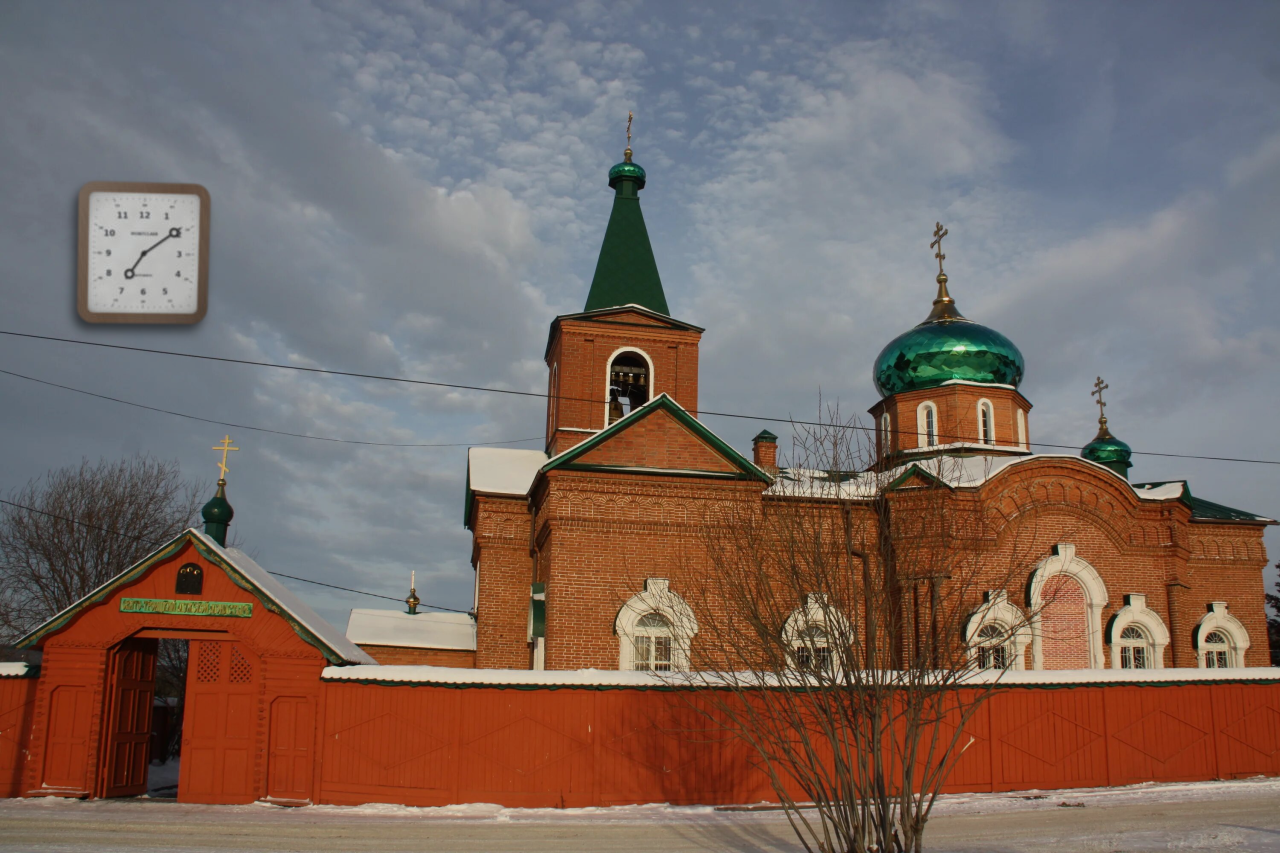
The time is 7:09
